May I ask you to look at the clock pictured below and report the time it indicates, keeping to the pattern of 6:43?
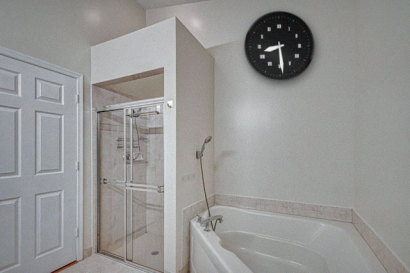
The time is 8:29
